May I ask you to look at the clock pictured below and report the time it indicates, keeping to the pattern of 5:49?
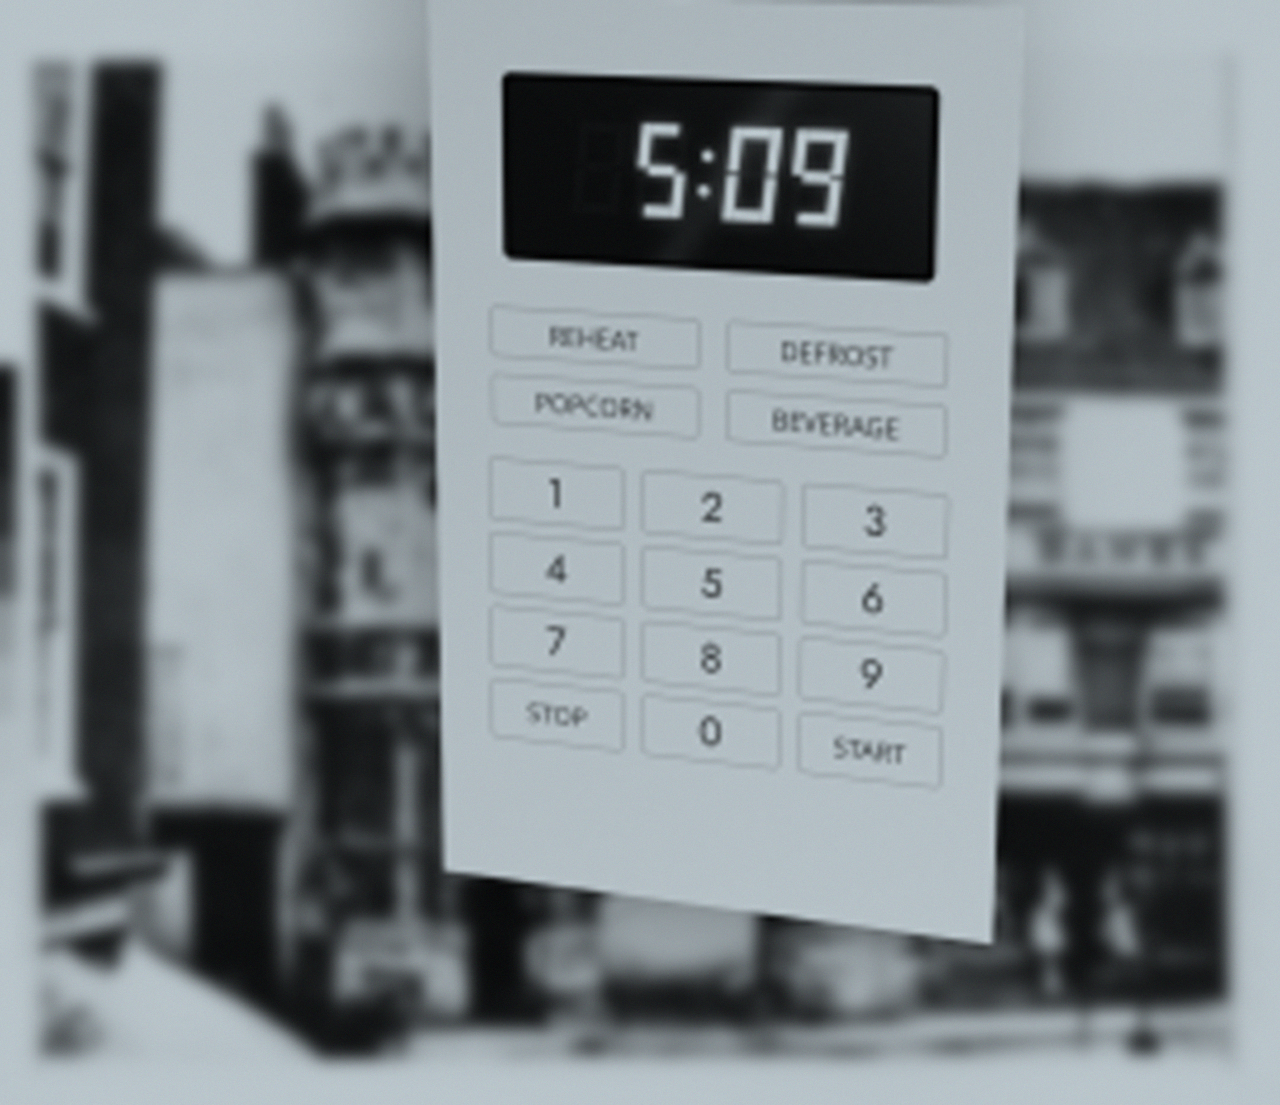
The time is 5:09
